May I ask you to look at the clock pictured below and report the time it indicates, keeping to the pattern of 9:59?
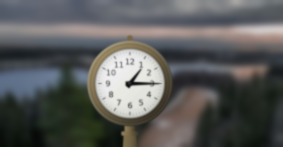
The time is 1:15
